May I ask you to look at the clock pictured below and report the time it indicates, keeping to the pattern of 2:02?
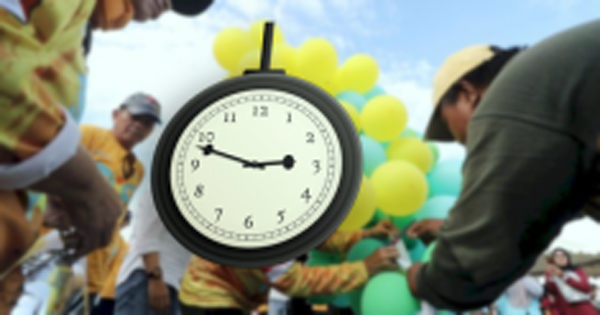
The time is 2:48
